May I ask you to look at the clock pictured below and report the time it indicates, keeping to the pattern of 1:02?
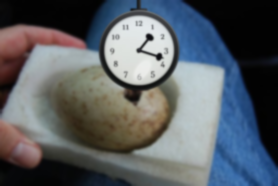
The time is 1:18
